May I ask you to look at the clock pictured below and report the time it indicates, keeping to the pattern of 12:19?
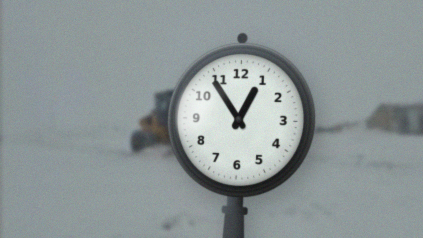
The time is 12:54
